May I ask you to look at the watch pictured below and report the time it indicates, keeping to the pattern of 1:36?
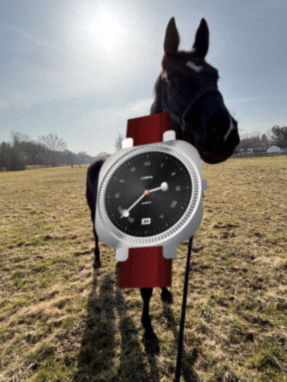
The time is 2:38
